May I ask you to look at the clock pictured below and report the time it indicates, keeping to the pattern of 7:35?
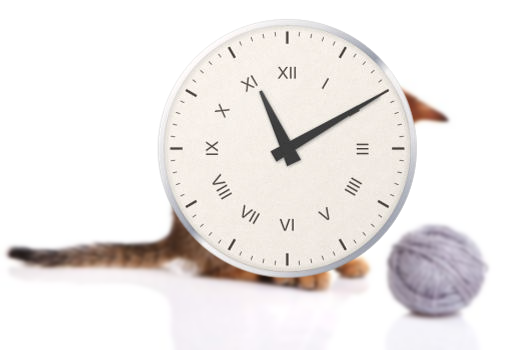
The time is 11:10
